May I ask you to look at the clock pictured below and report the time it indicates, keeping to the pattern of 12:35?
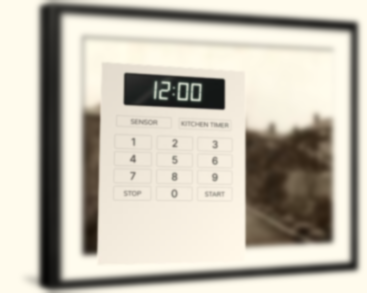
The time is 12:00
